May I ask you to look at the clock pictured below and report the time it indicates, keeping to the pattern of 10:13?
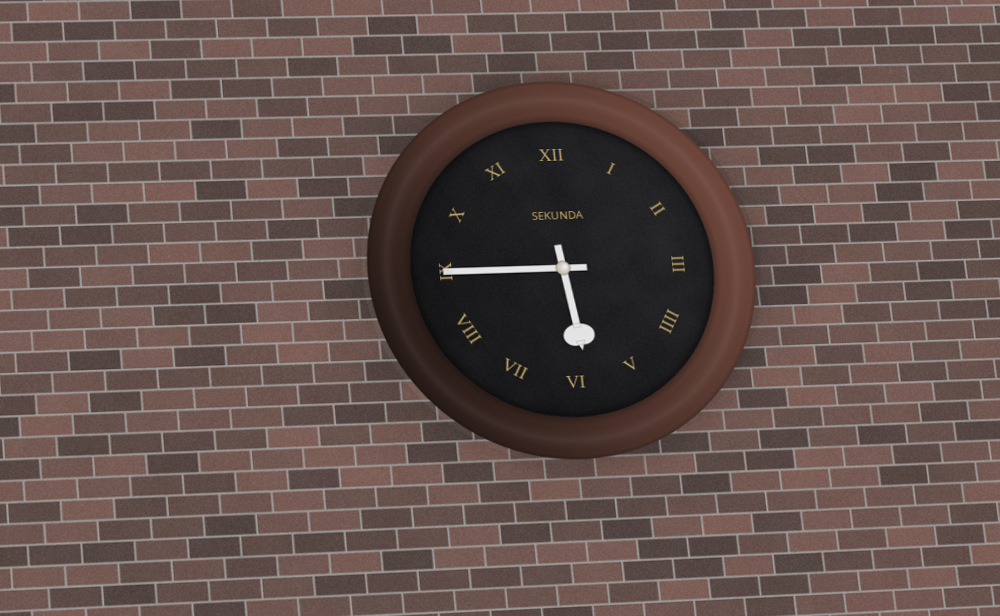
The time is 5:45
